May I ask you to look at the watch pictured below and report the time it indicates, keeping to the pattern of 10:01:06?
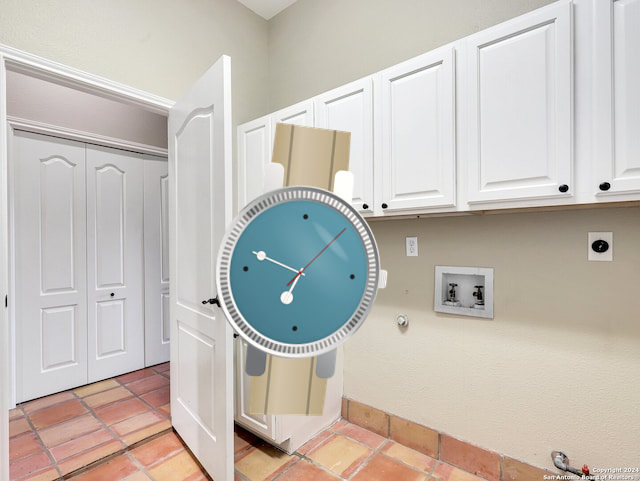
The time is 6:48:07
